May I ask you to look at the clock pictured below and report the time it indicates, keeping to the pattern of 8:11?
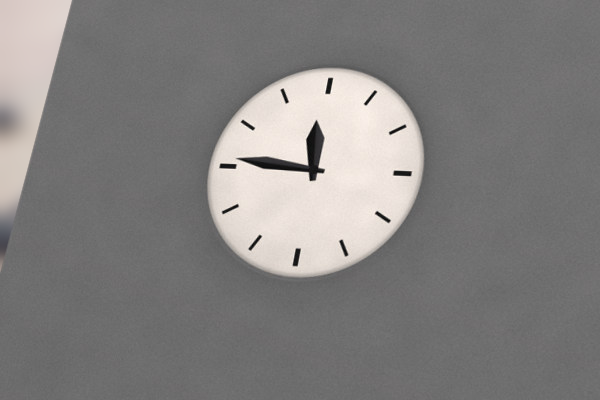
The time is 11:46
